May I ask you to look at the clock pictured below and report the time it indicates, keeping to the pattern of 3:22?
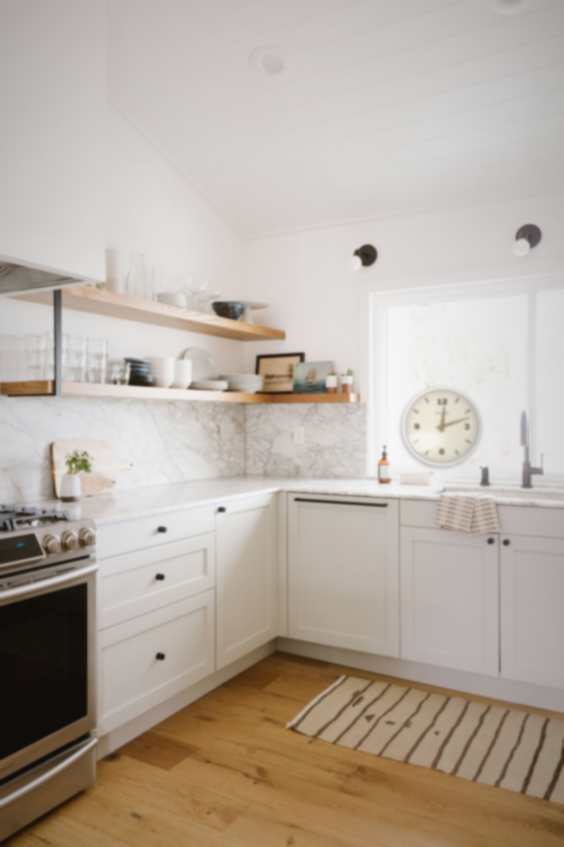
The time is 12:12
